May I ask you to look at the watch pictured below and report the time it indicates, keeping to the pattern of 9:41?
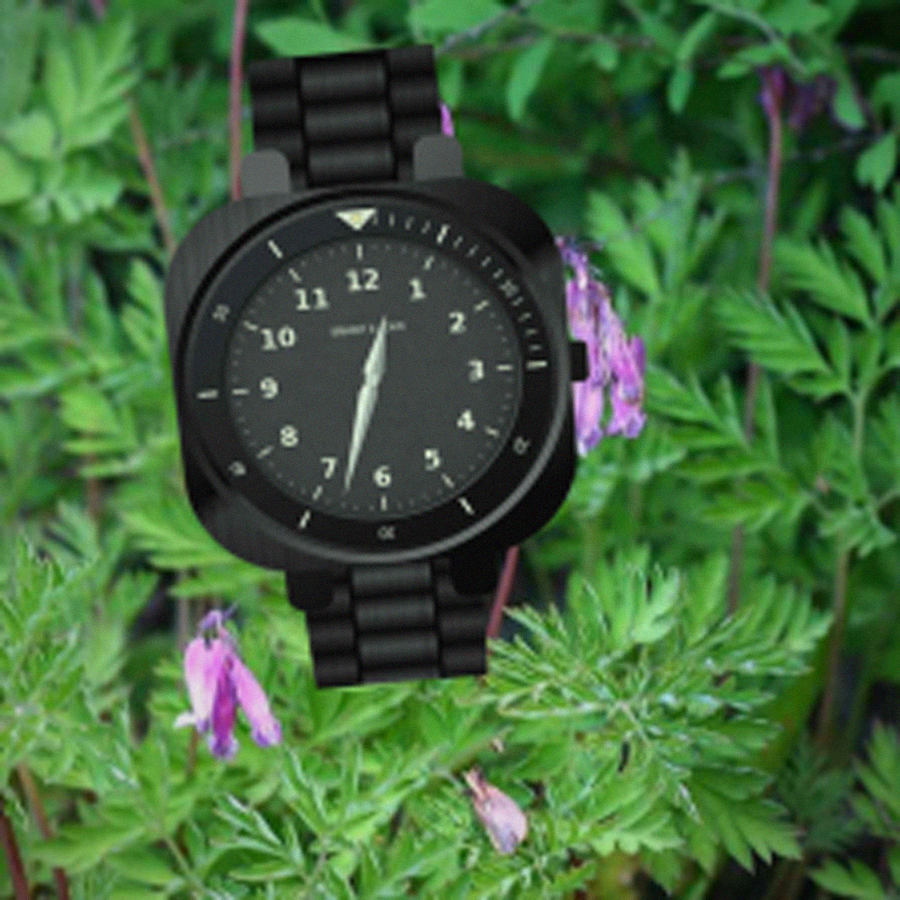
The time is 12:33
